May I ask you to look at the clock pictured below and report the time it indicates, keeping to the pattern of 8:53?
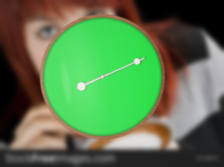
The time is 8:11
